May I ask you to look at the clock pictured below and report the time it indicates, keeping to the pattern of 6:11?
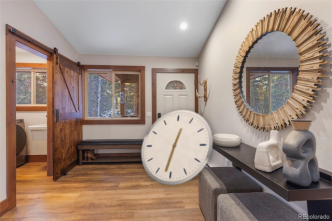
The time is 12:32
